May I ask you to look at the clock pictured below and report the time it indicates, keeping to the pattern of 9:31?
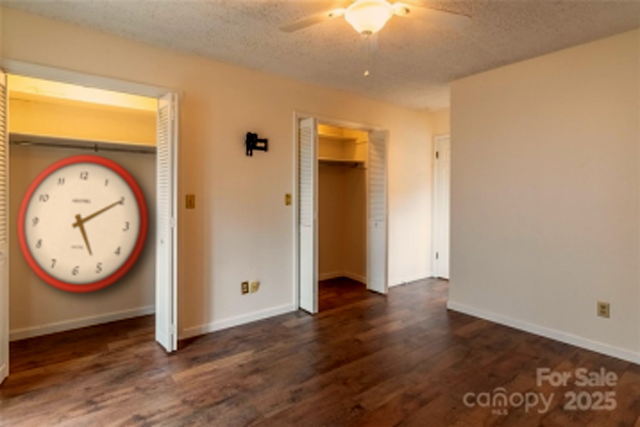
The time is 5:10
